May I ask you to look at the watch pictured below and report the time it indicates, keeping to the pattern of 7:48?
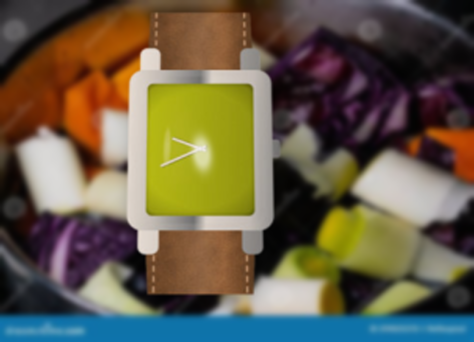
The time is 9:41
